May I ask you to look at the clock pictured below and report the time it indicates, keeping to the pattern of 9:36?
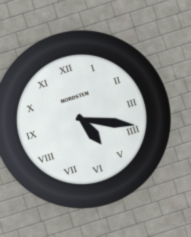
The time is 5:19
